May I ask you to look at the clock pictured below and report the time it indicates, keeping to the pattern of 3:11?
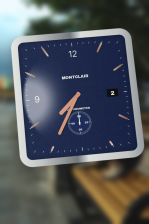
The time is 7:35
